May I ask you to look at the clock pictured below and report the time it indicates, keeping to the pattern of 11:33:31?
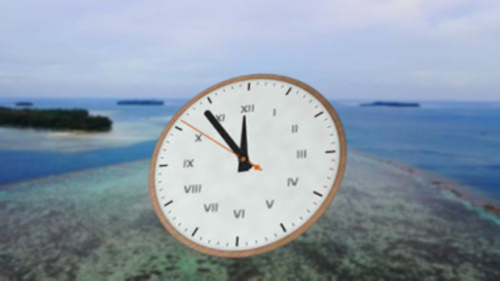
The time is 11:53:51
